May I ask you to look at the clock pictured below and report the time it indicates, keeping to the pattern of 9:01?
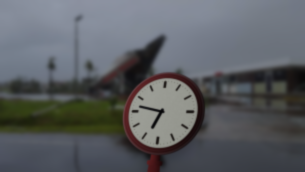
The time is 6:47
